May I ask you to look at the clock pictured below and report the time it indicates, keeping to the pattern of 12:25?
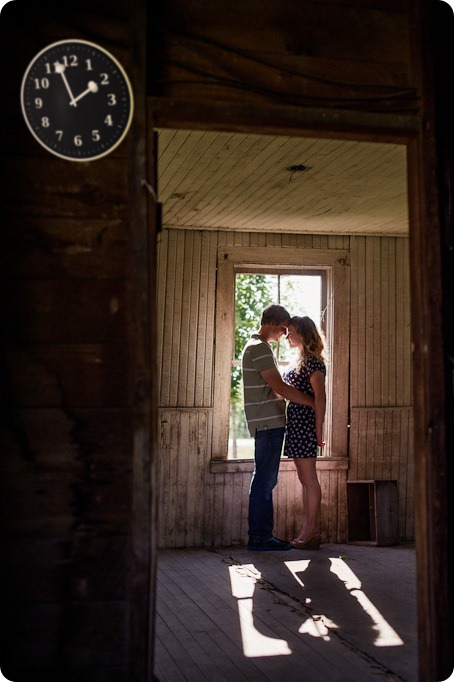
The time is 1:57
